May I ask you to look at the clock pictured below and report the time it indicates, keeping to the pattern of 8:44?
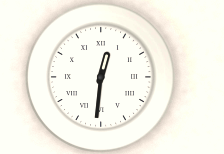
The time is 12:31
